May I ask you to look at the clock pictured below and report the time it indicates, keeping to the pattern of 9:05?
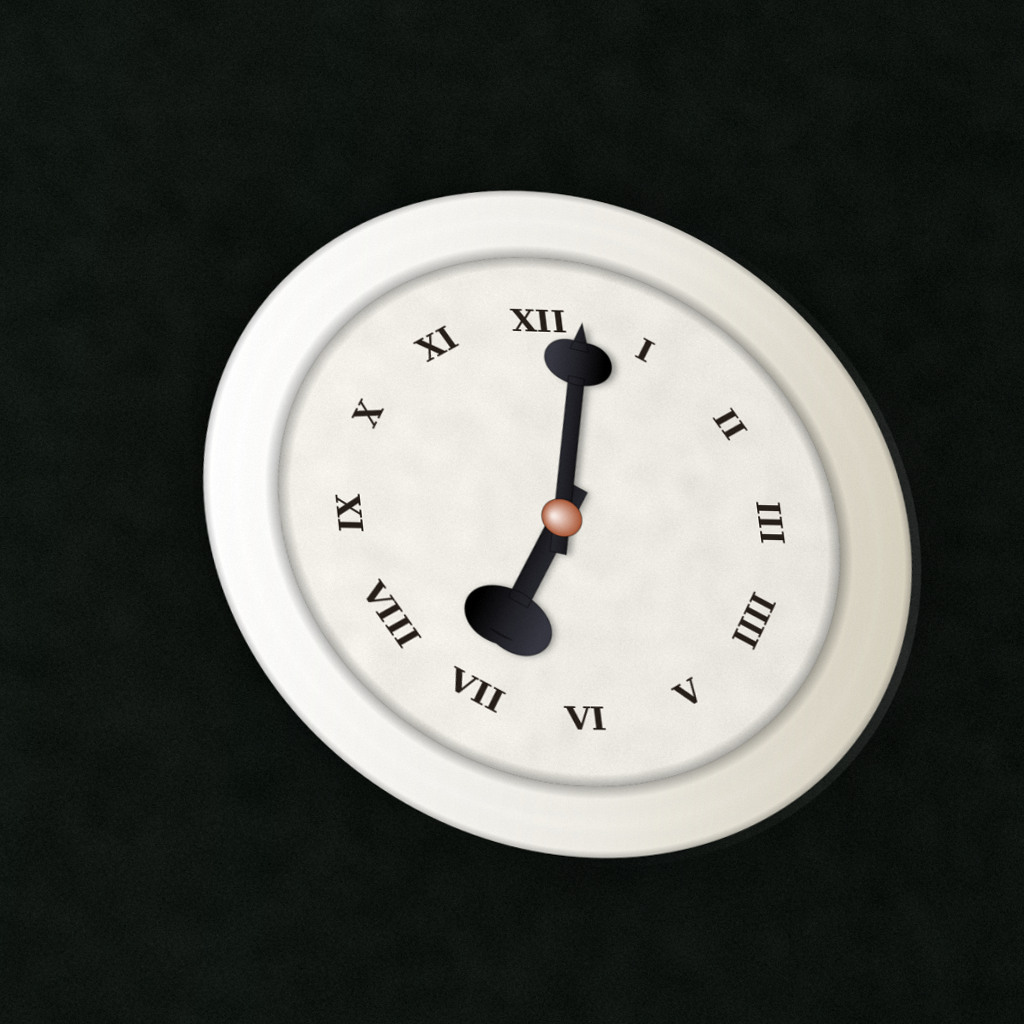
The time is 7:02
